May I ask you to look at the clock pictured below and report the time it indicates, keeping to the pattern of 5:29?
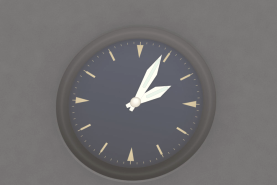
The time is 2:04
